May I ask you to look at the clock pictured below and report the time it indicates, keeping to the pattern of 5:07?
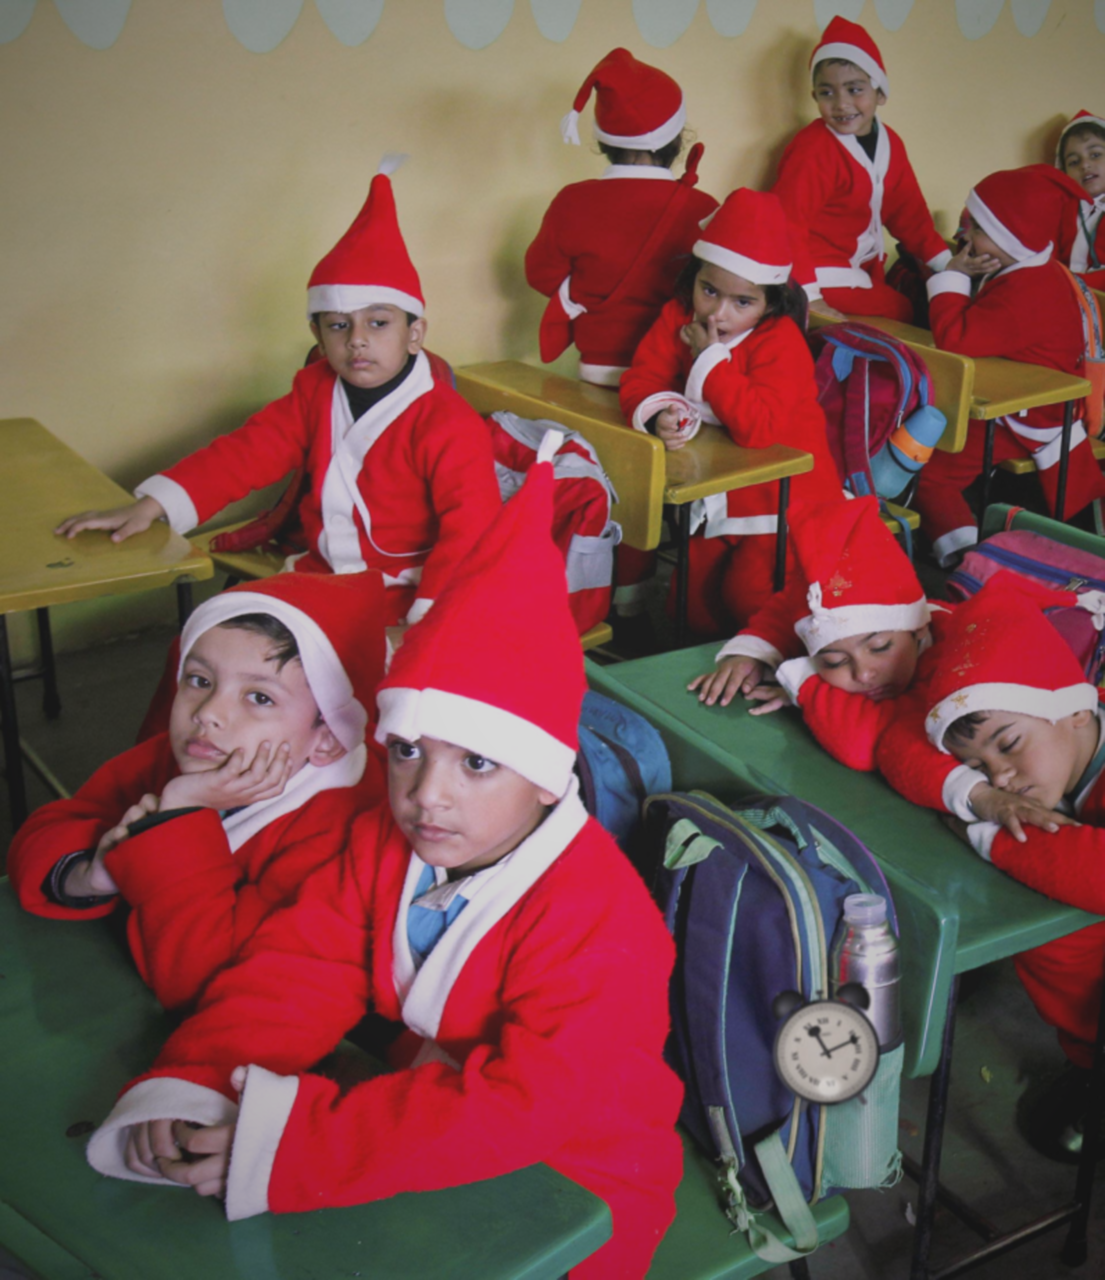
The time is 11:12
